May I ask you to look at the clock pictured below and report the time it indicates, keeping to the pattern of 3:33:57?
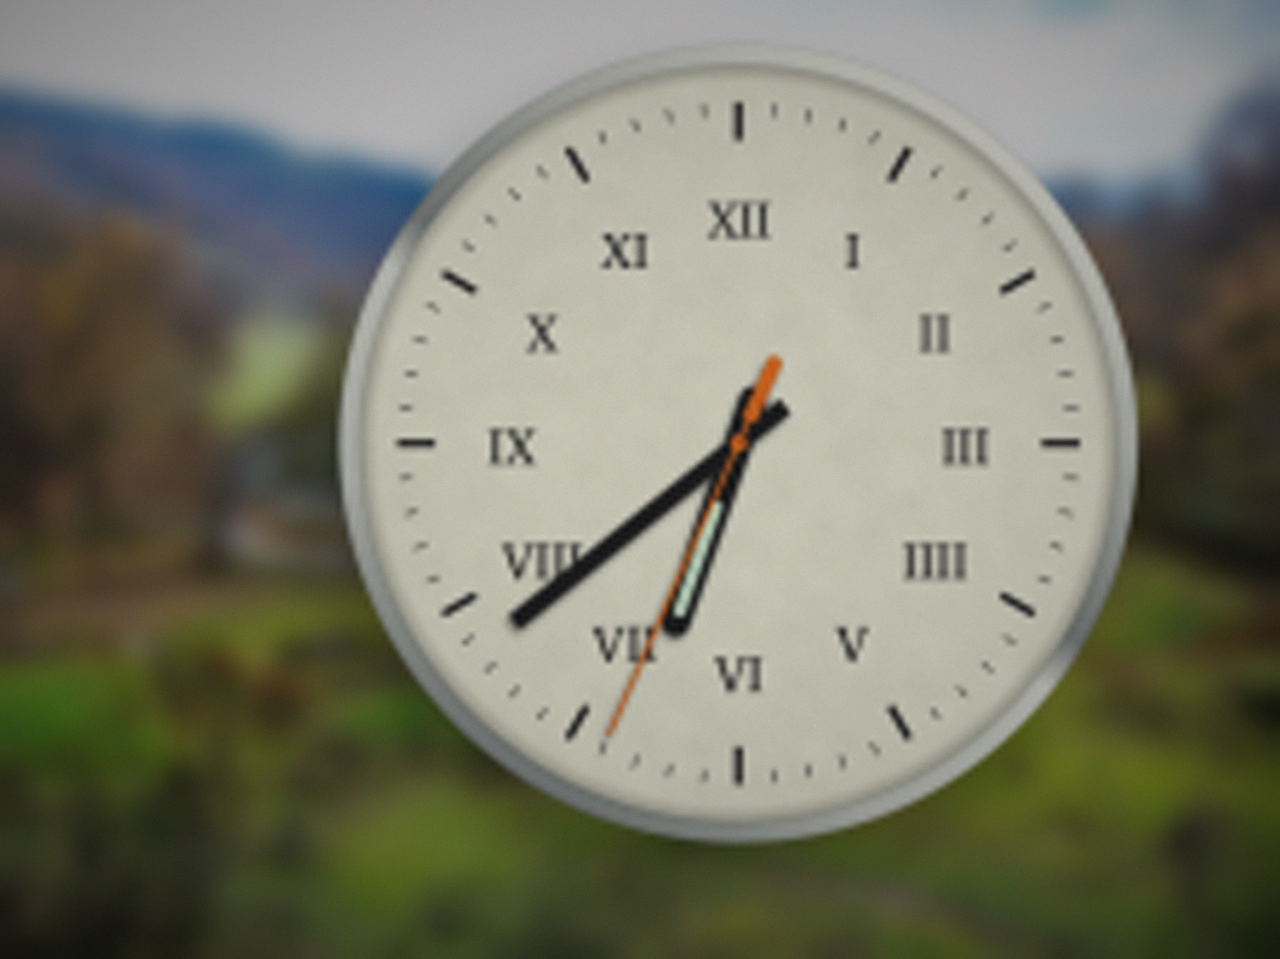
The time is 6:38:34
